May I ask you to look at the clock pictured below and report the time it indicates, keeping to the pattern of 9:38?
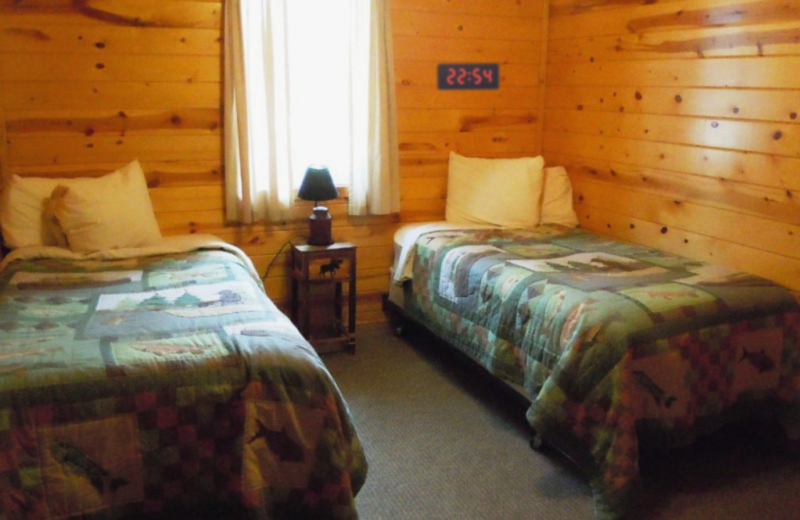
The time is 22:54
